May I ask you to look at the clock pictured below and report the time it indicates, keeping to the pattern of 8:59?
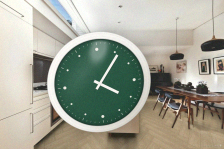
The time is 4:06
